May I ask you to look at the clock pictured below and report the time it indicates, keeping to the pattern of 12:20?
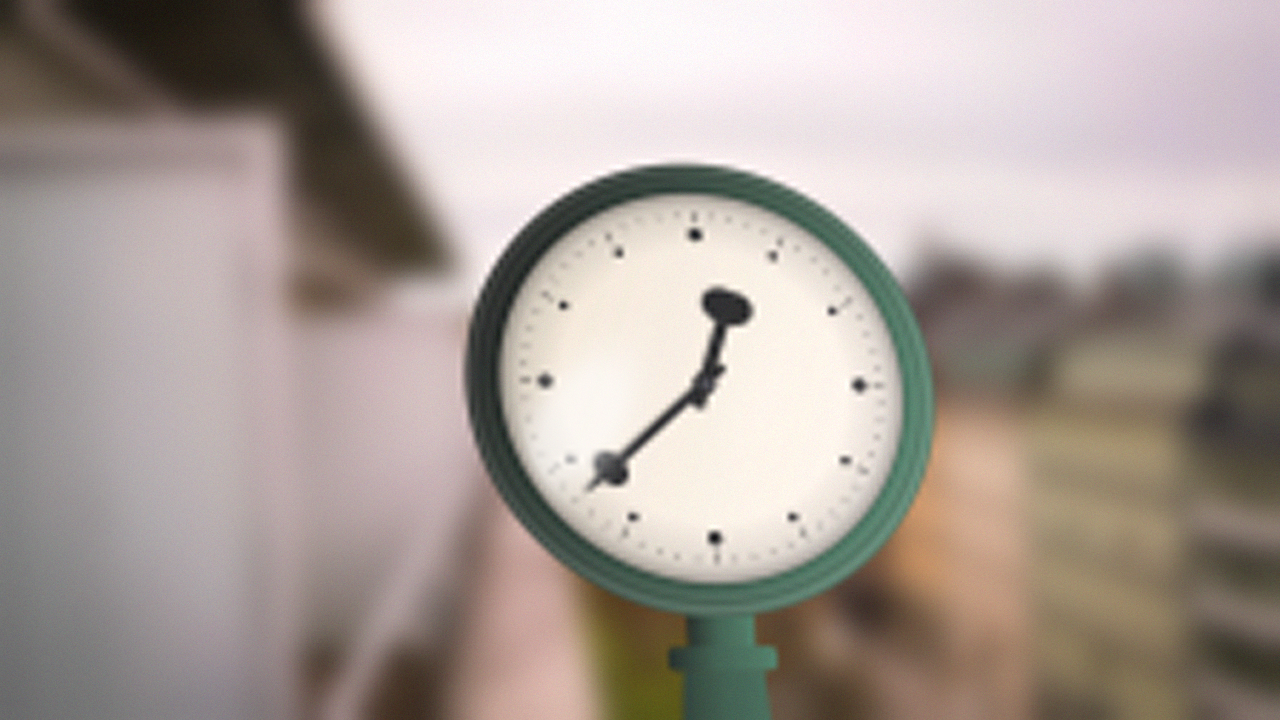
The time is 12:38
